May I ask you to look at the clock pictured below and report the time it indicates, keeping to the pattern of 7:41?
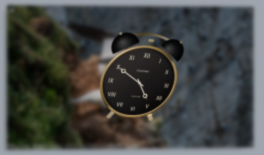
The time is 4:50
